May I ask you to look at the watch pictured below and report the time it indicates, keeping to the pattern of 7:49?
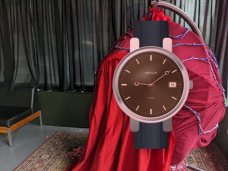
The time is 9:09
